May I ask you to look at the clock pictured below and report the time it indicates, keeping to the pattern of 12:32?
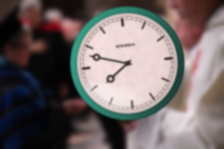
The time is 7:48
